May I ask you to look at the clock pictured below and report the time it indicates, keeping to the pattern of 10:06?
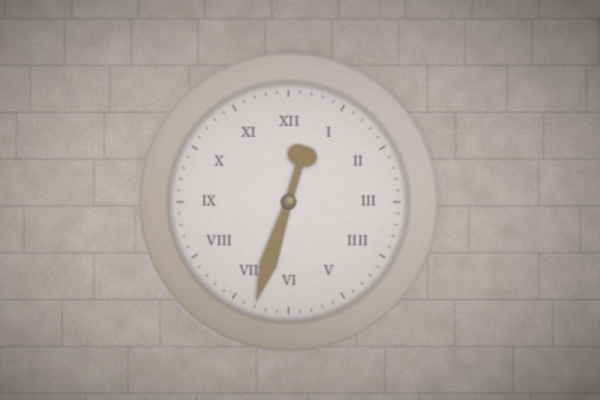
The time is 12:33
